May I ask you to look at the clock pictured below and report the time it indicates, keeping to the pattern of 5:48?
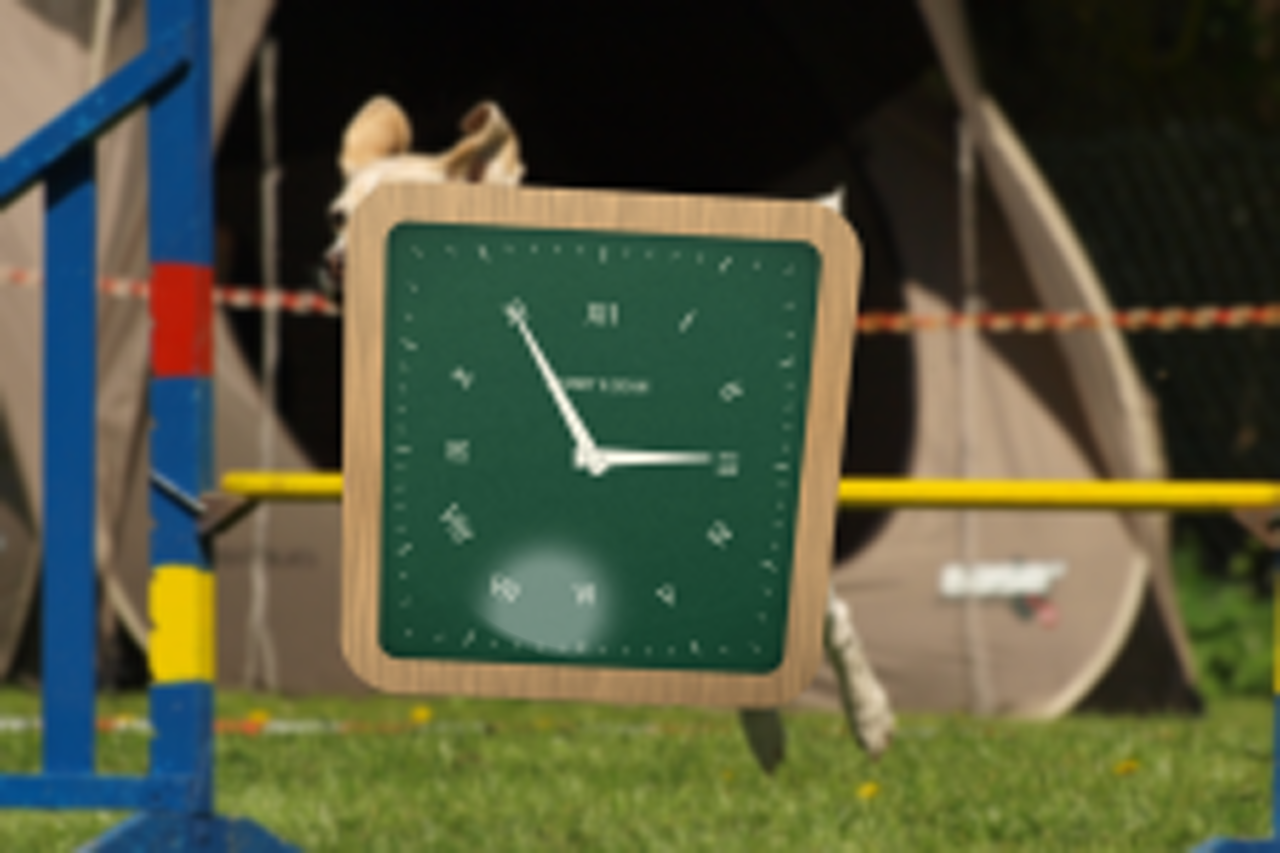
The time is 2:55
